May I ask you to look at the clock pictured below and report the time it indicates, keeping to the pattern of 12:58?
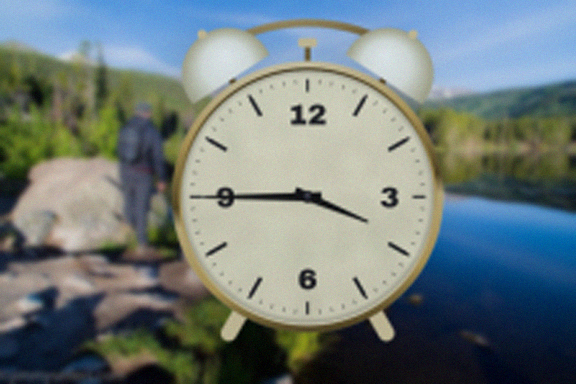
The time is 3:45
